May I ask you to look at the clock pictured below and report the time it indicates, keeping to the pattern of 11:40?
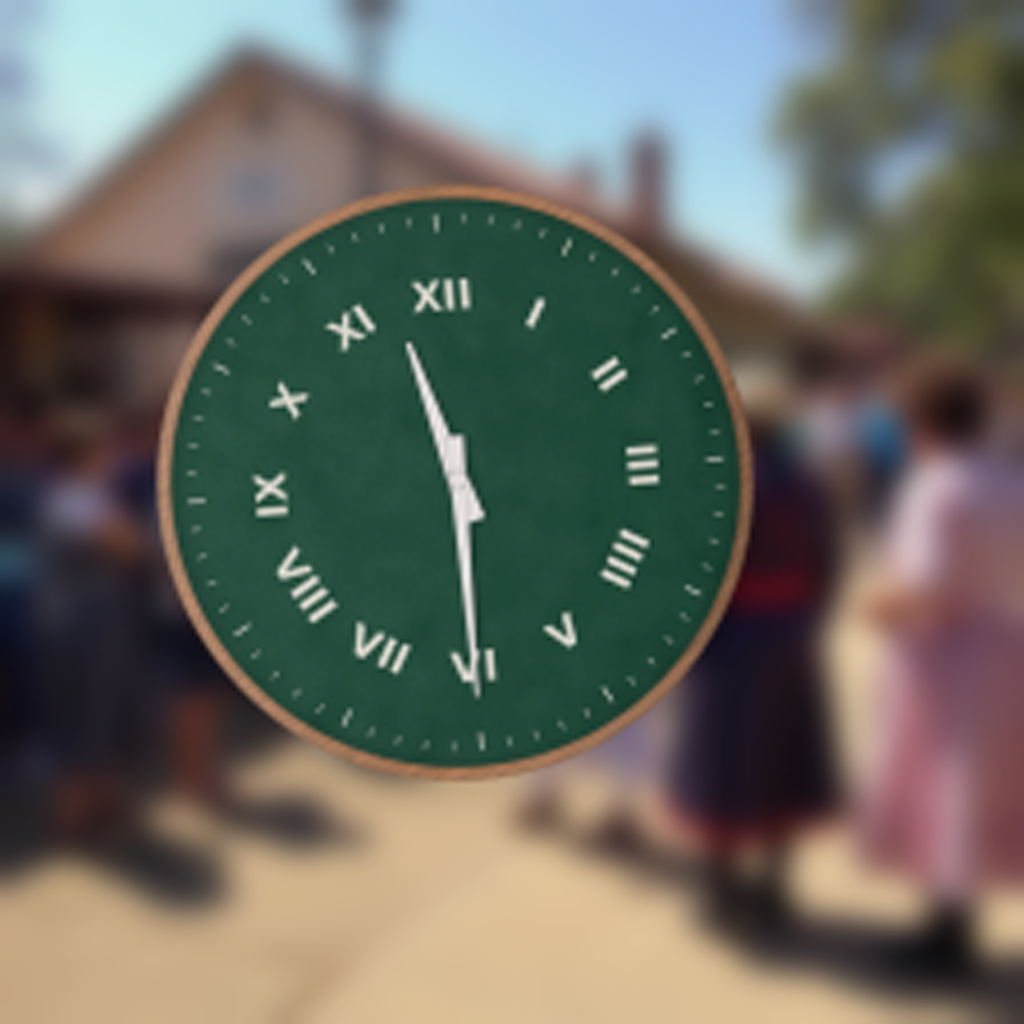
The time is 11:30
